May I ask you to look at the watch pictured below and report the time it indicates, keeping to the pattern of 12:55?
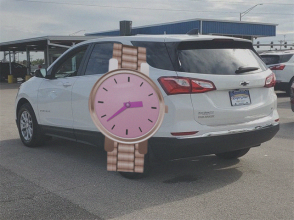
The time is 2:38
